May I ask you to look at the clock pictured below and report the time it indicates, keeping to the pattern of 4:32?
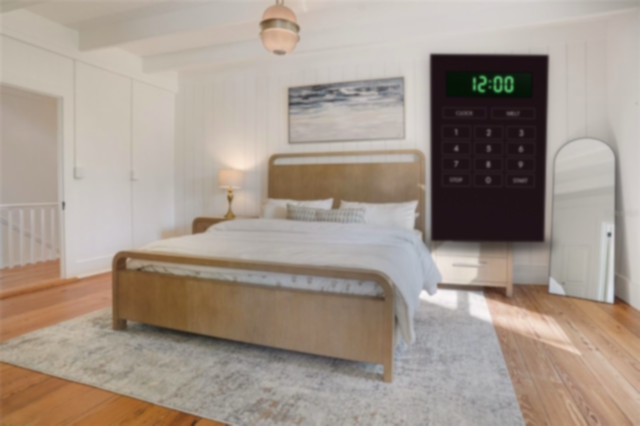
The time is 12:00
